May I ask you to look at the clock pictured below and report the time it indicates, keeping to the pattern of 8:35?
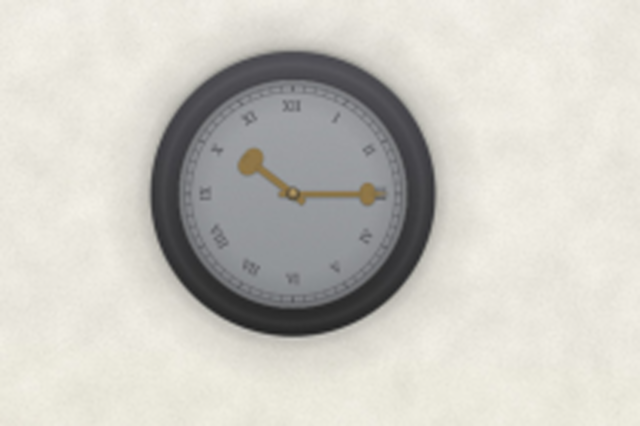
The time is 10:15
